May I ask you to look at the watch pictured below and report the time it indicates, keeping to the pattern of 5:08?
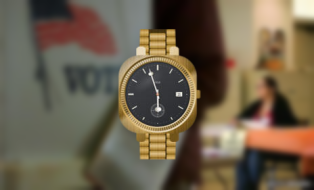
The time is 5:57
